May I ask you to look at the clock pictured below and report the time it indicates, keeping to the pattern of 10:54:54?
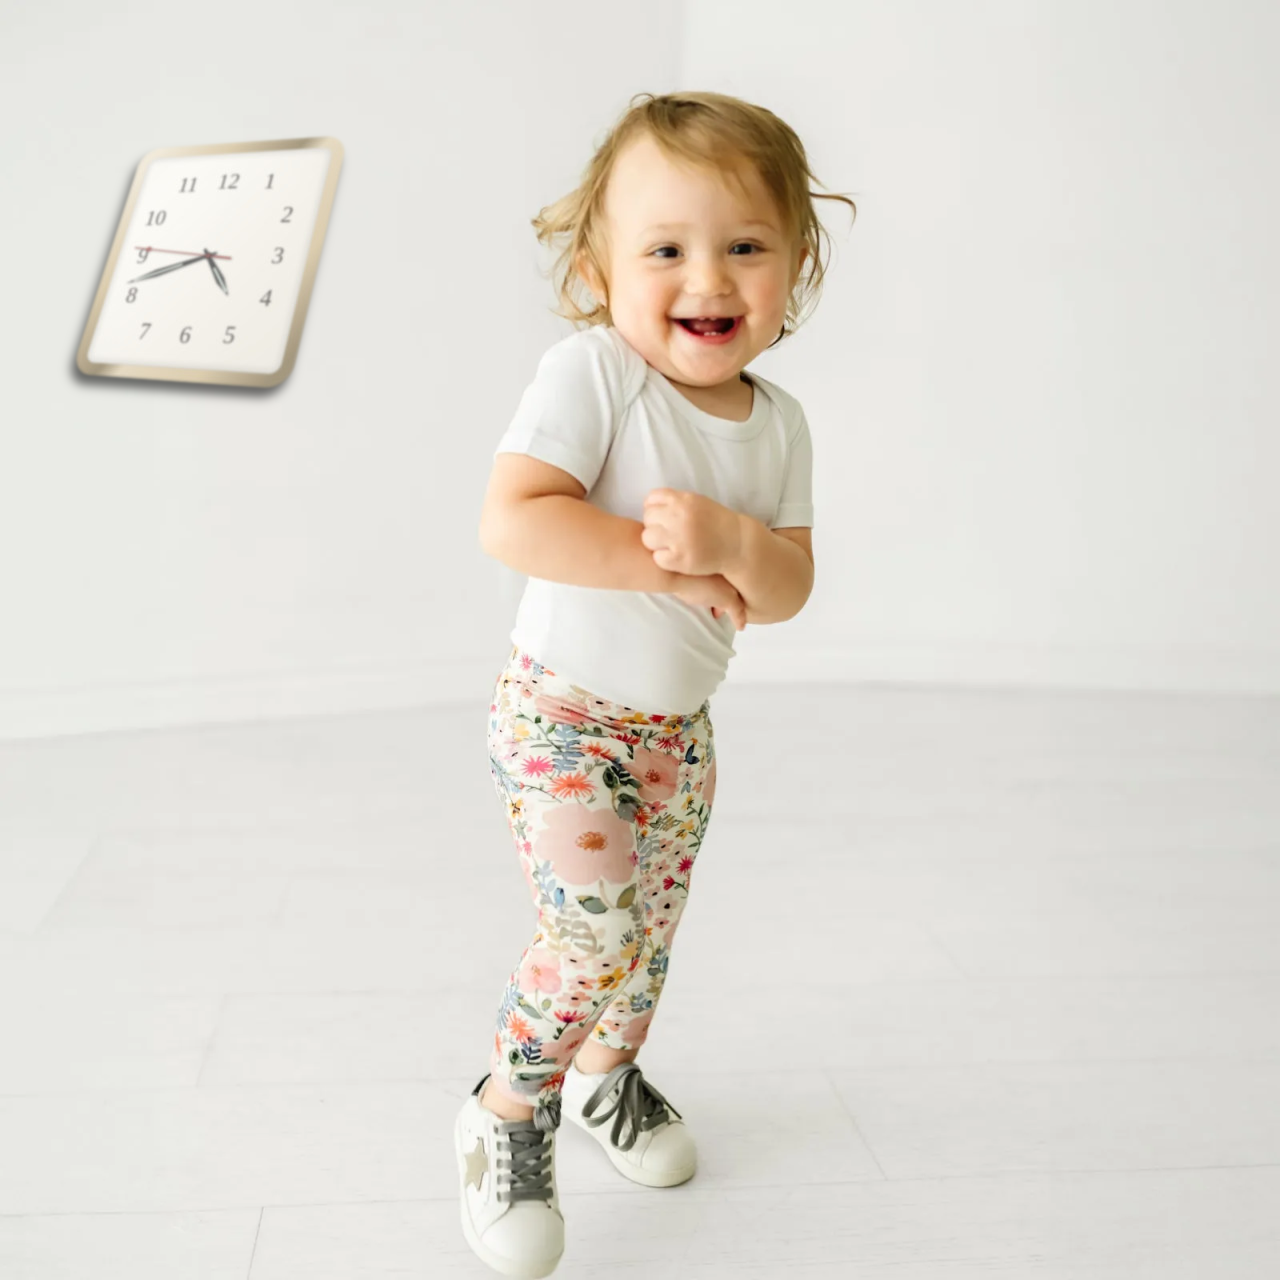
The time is 4:41:46
